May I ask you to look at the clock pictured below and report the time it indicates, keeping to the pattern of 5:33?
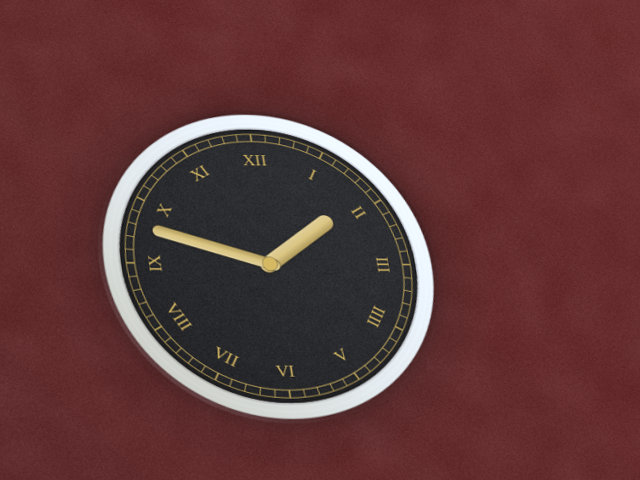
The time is 1:48
